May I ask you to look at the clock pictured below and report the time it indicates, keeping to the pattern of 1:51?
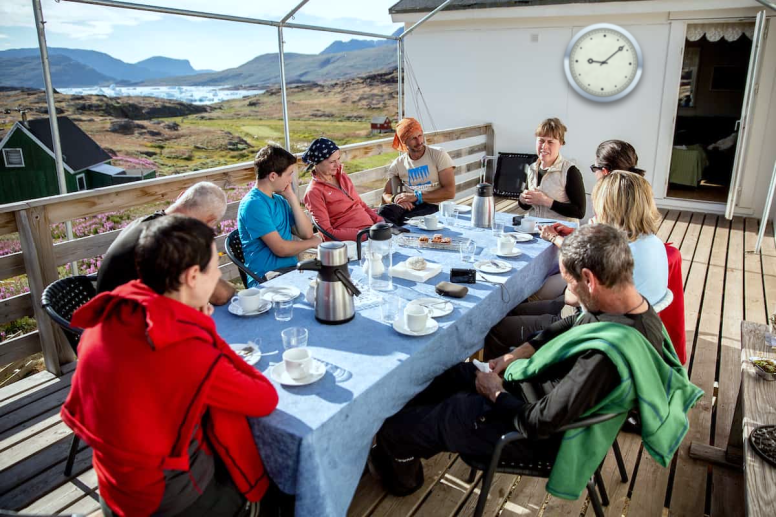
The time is 9:08
